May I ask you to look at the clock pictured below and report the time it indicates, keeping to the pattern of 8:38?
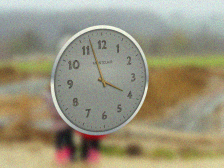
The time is 3:57
